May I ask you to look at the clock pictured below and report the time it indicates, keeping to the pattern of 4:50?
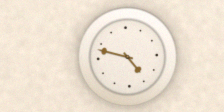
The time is 4:48
